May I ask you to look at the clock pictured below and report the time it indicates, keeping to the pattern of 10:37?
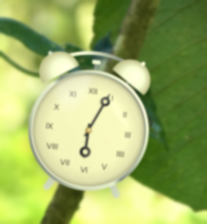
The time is 6:04
